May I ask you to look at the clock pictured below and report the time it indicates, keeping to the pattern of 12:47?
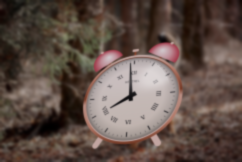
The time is 7:59
